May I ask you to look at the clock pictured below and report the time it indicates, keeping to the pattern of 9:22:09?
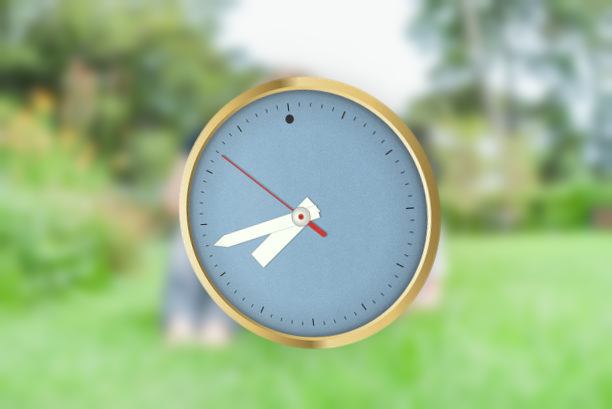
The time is 7:42:52
